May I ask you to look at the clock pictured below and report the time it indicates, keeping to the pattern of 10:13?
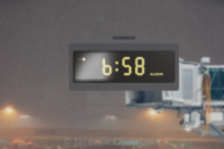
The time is 6:58
